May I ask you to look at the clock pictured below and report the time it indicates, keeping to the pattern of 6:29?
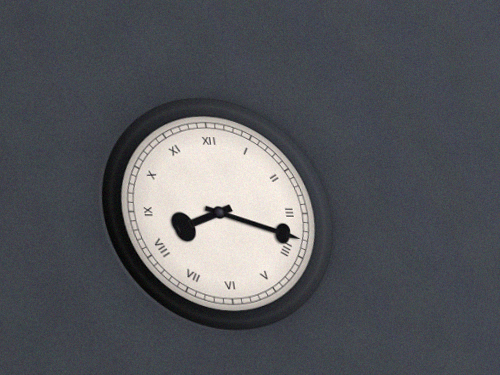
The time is 8:18
